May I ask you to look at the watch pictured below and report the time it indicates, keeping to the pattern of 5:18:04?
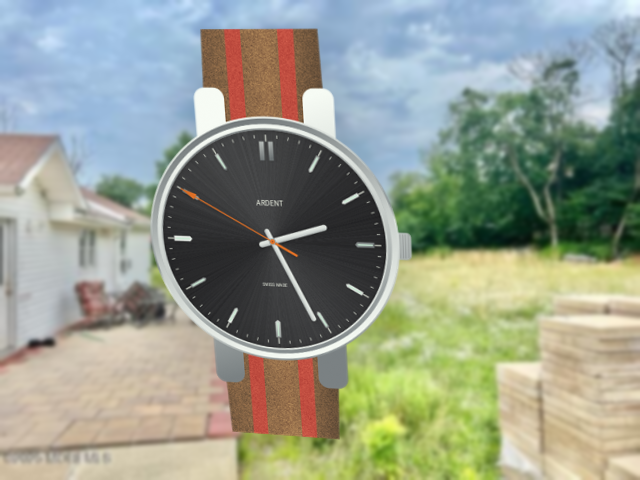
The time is 2:25:50
